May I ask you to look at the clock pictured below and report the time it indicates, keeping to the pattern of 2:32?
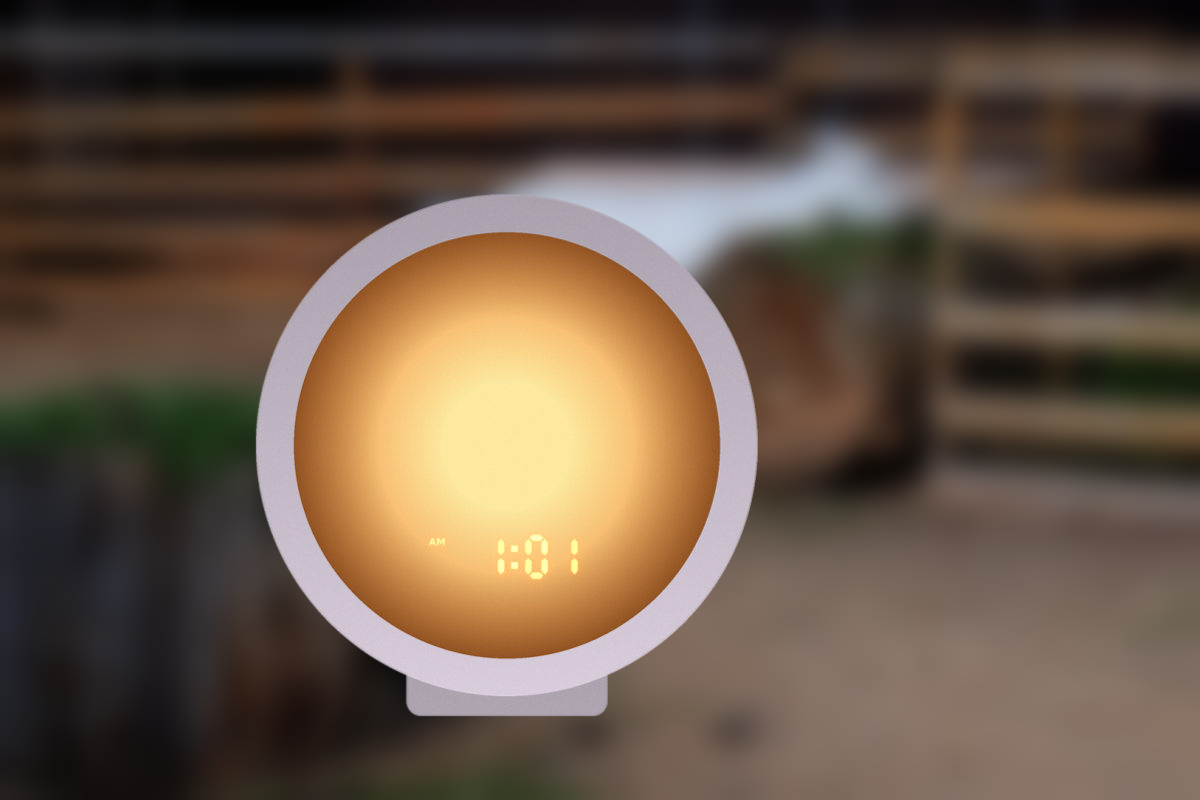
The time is 1:01
